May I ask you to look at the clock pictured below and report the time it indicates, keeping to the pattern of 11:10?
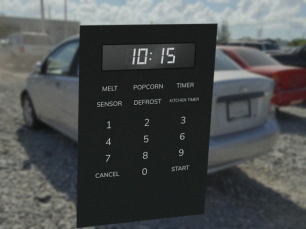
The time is 10:15
